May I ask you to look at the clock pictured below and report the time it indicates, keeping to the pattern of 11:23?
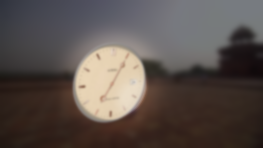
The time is 7:05
